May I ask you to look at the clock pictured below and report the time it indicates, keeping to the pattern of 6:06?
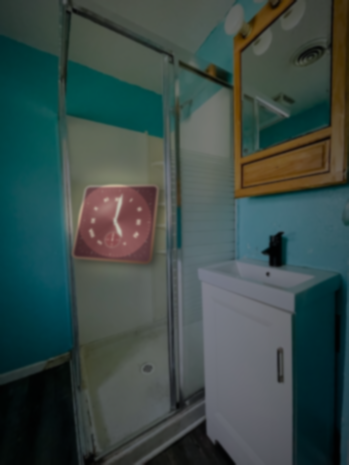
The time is 5:01
